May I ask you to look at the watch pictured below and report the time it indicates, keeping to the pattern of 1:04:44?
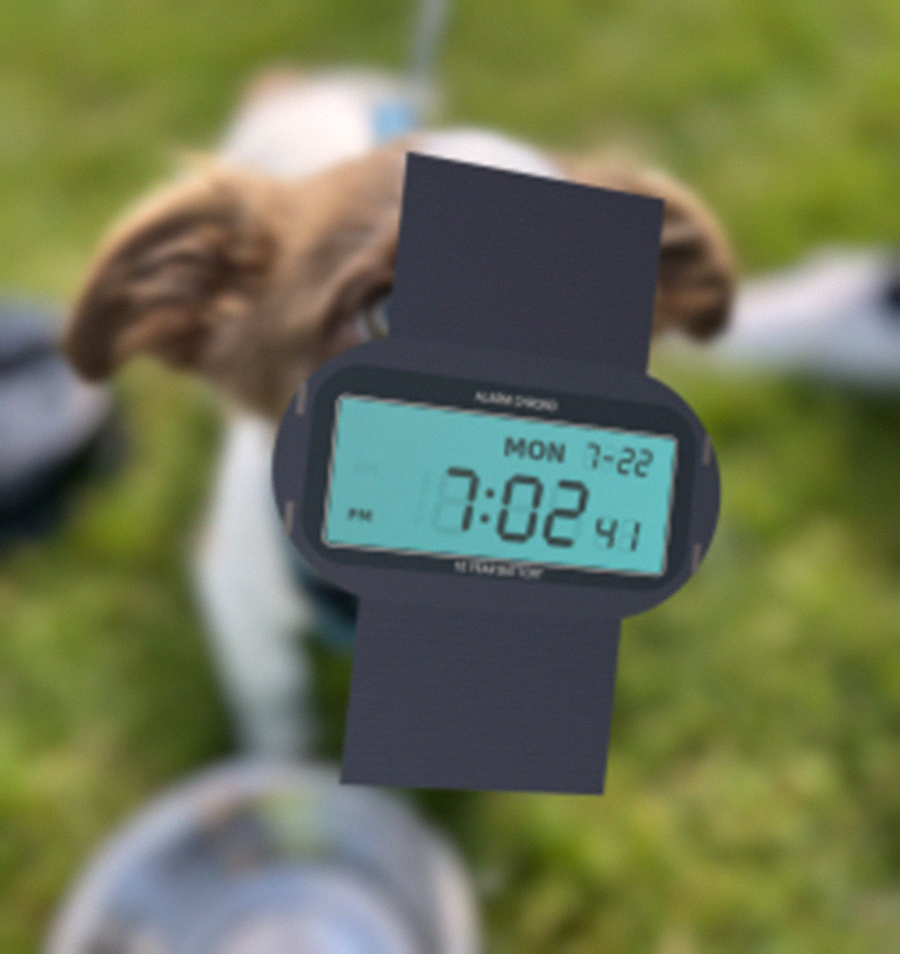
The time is 7:02:41
